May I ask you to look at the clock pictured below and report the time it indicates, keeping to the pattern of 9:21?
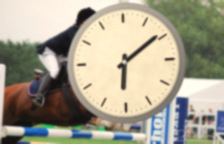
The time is 6:09
